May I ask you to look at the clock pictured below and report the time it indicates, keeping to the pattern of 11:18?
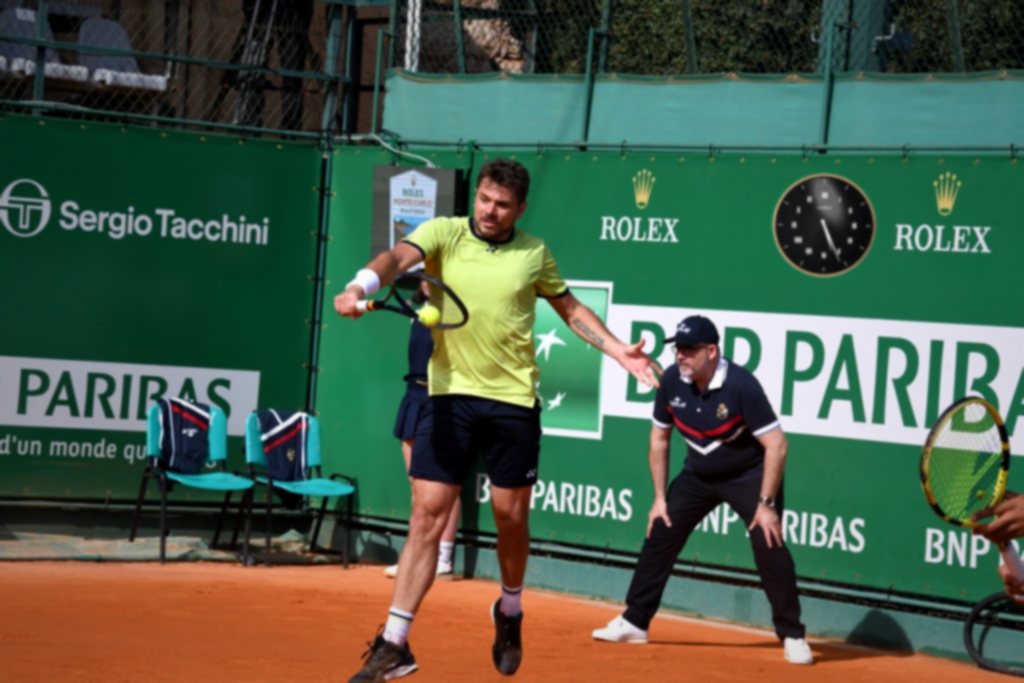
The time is 5:26
